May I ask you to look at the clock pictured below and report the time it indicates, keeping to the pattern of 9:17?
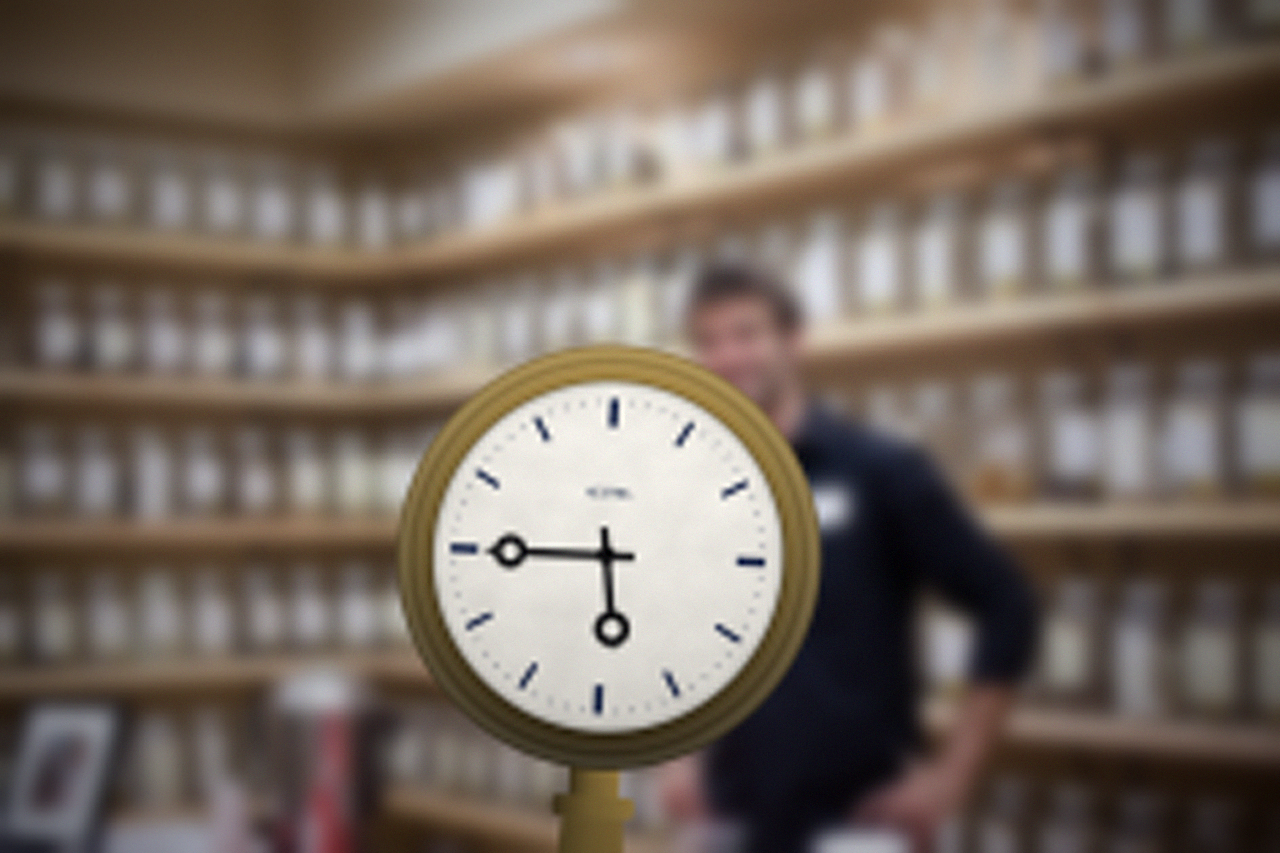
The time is 5:45
